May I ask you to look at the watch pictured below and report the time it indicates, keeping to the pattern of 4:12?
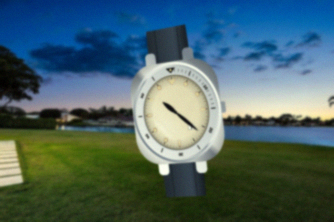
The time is 10:22
